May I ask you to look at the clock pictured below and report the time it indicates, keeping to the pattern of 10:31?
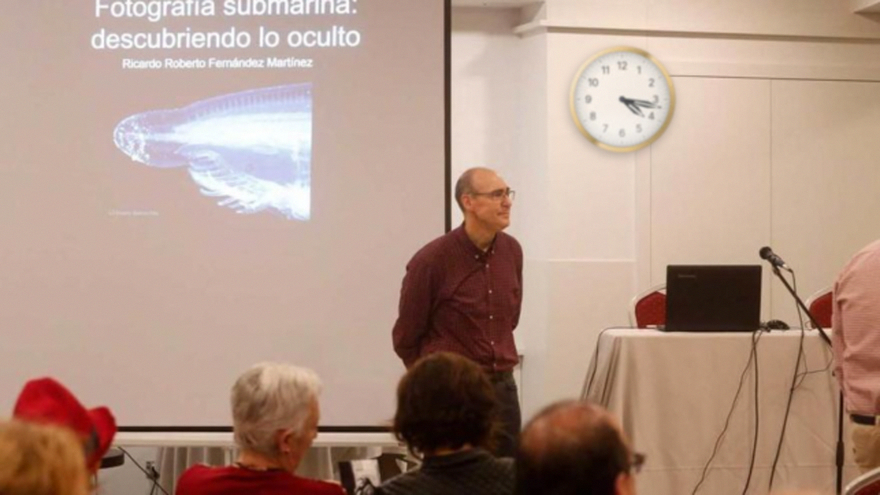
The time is 4:17
